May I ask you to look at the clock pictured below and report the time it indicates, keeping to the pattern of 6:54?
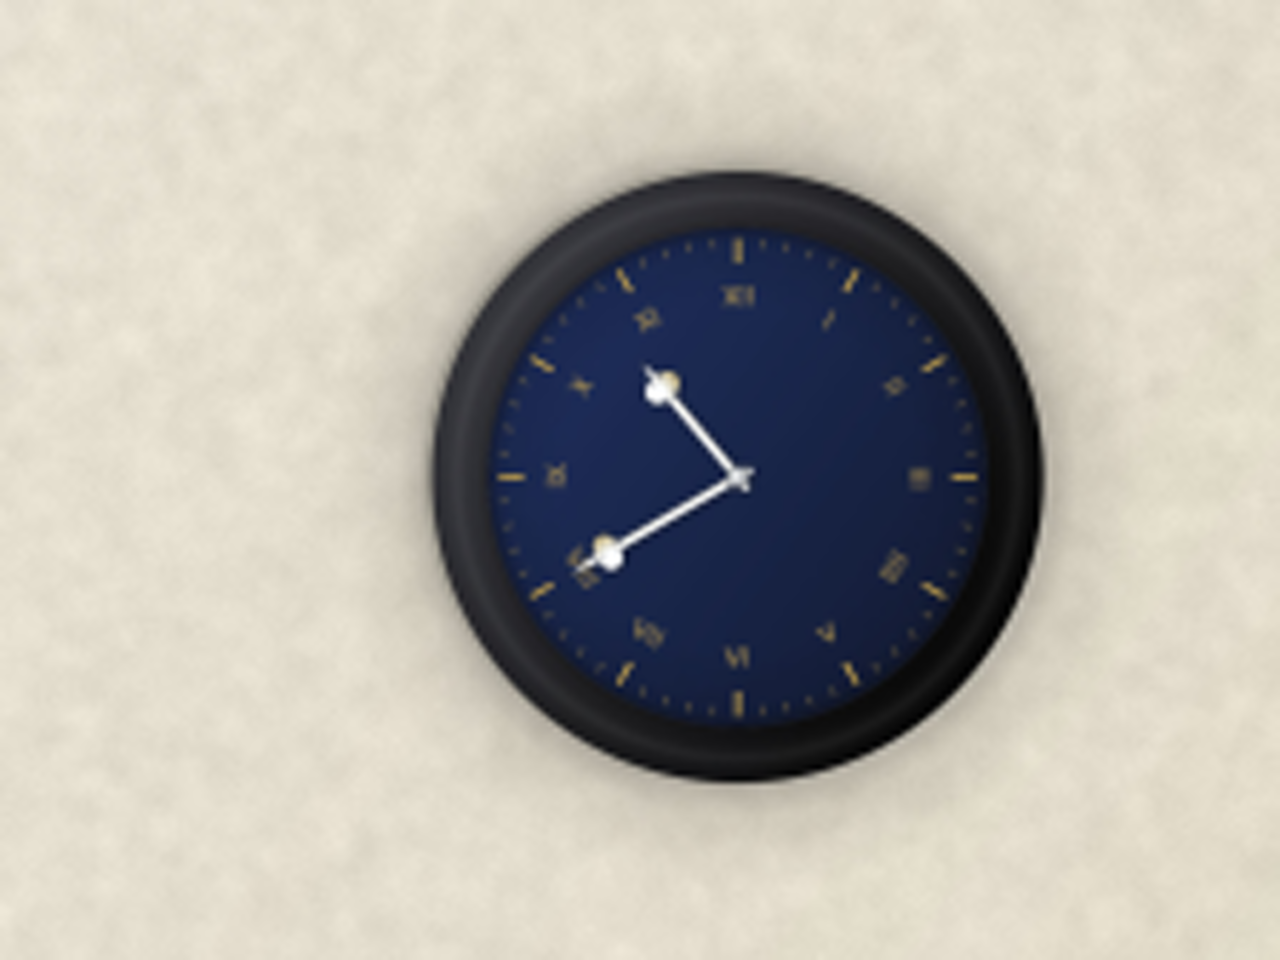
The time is 10:40
